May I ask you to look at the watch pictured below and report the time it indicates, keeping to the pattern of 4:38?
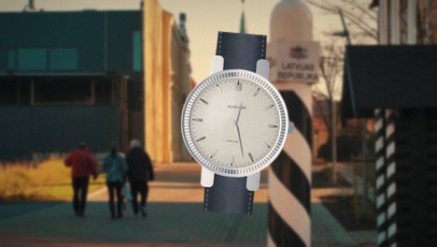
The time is 12:27
